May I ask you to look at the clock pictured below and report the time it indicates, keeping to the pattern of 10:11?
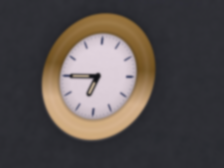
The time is 6:45
